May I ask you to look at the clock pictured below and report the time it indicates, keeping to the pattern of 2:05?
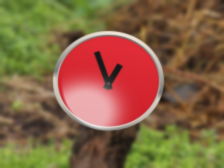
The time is 12:57
